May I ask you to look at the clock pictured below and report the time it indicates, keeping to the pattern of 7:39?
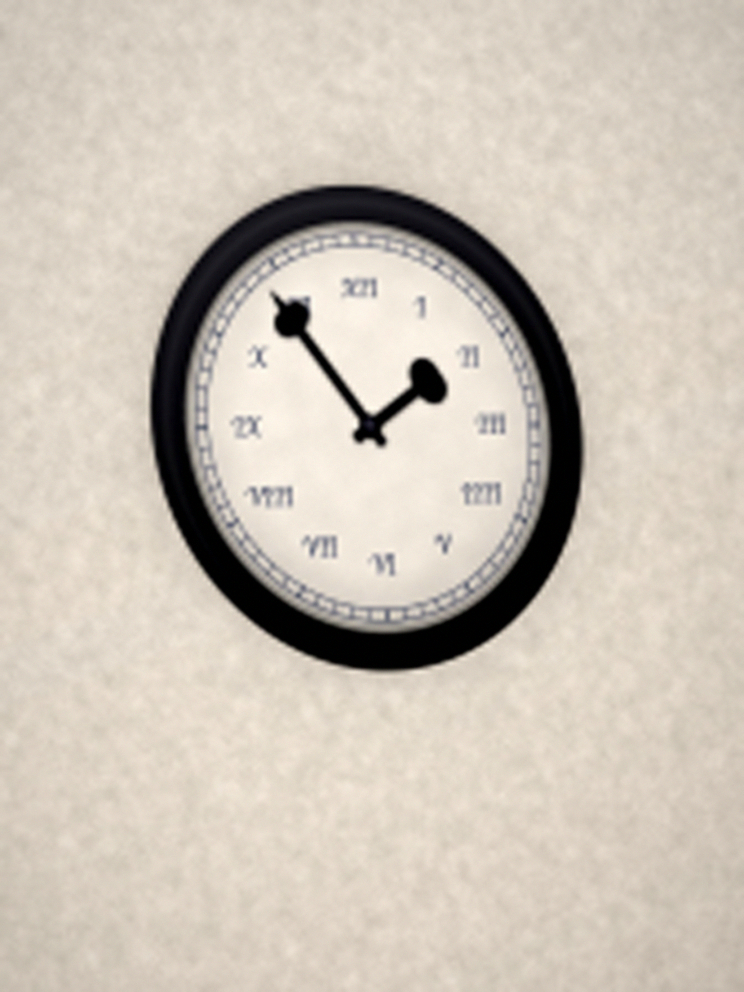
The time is 1:54
